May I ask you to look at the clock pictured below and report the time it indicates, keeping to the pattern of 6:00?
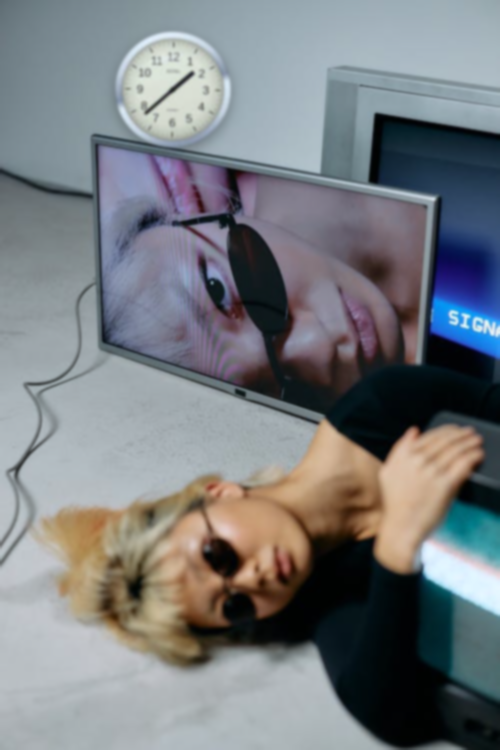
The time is 1:38
